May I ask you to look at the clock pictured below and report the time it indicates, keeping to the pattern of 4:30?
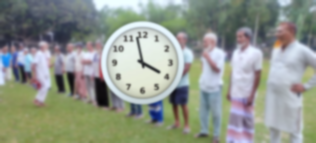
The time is 3:58
